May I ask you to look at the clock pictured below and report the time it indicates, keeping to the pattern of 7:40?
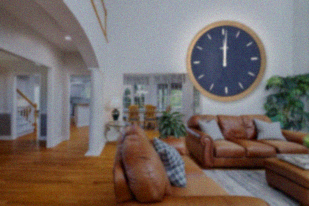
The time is 12:01
